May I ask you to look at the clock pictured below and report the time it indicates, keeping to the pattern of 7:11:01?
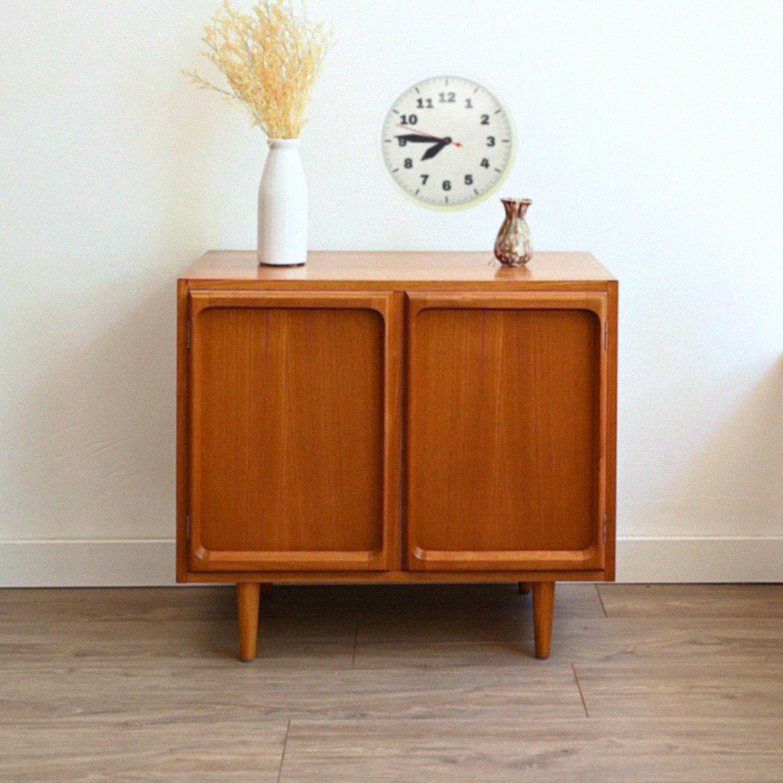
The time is 7:45:48
